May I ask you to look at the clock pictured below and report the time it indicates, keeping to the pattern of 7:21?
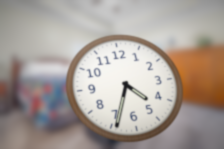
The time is 4:34
